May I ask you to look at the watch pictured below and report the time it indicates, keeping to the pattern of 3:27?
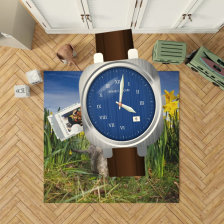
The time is 4:02
